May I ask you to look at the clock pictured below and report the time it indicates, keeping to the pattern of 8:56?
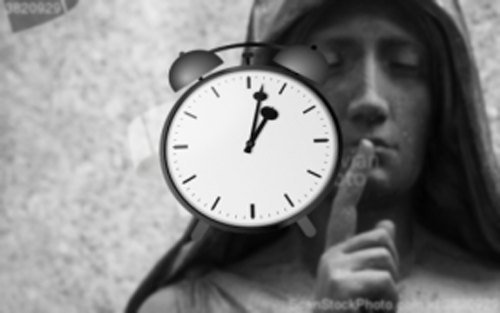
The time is 1:02
